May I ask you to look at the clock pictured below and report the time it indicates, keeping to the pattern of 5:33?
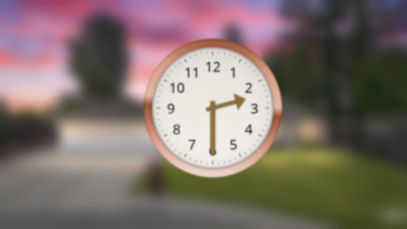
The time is 2:30
